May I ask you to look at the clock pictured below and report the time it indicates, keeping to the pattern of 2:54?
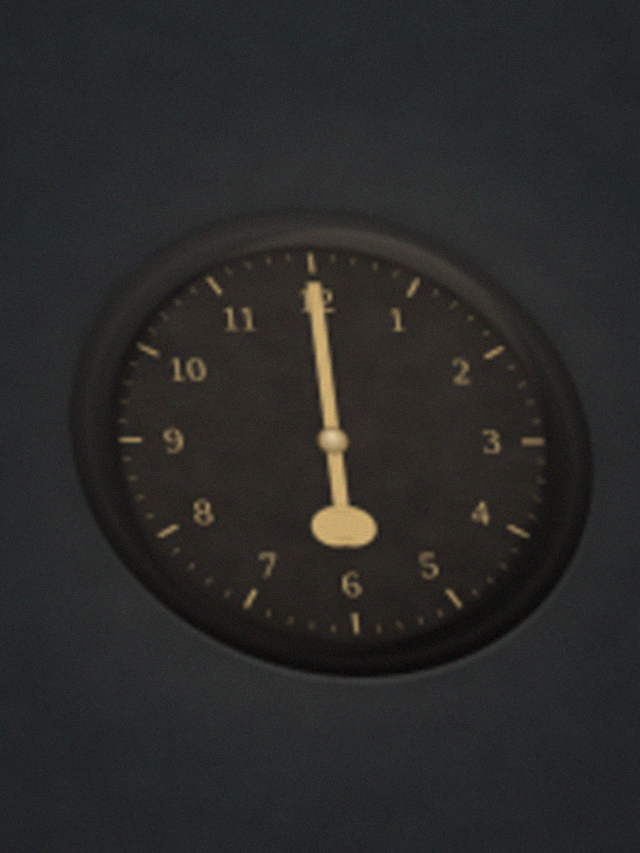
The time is 6:00
